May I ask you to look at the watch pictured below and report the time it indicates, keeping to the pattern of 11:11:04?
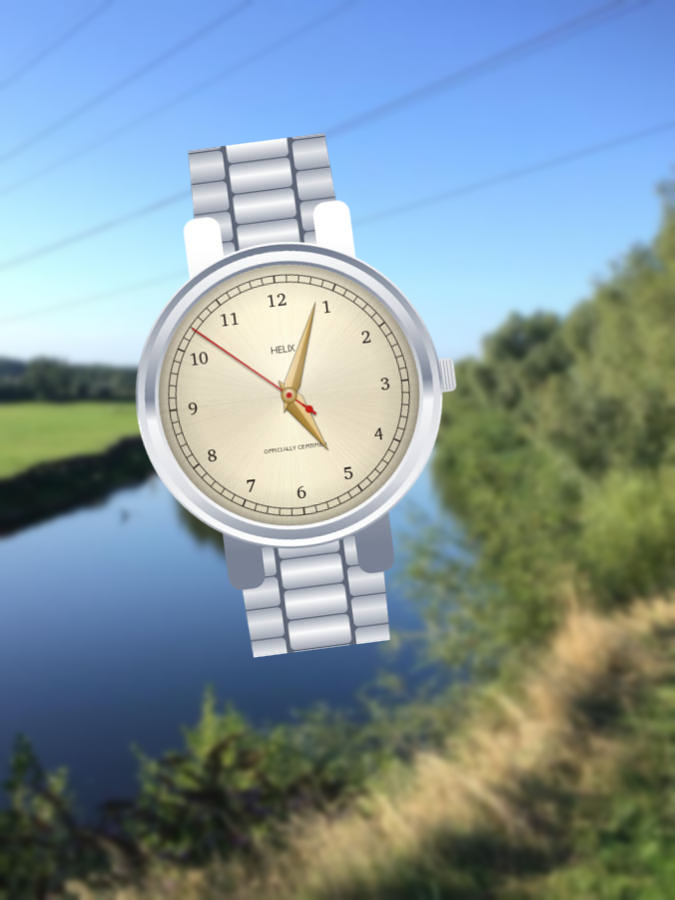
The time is 5:03:52
